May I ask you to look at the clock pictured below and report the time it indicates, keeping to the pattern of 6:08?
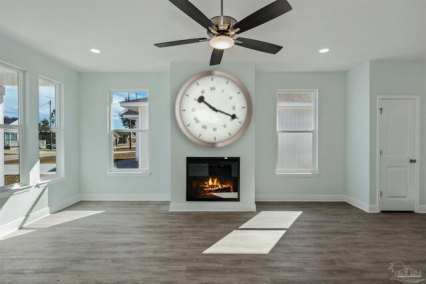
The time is 10:19
